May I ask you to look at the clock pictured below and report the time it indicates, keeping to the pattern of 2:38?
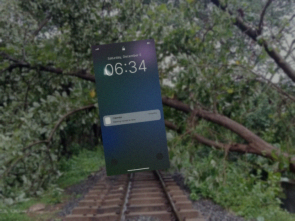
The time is 6:34
